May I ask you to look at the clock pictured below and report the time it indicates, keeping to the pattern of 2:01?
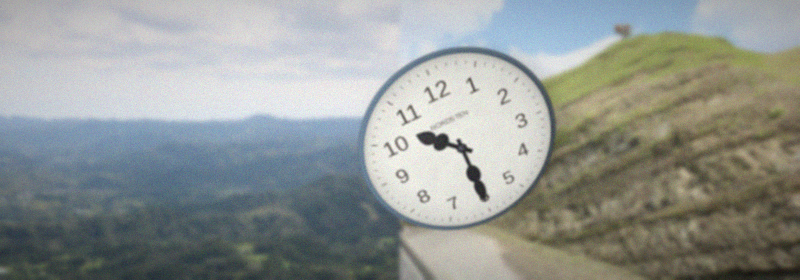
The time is 10:30
